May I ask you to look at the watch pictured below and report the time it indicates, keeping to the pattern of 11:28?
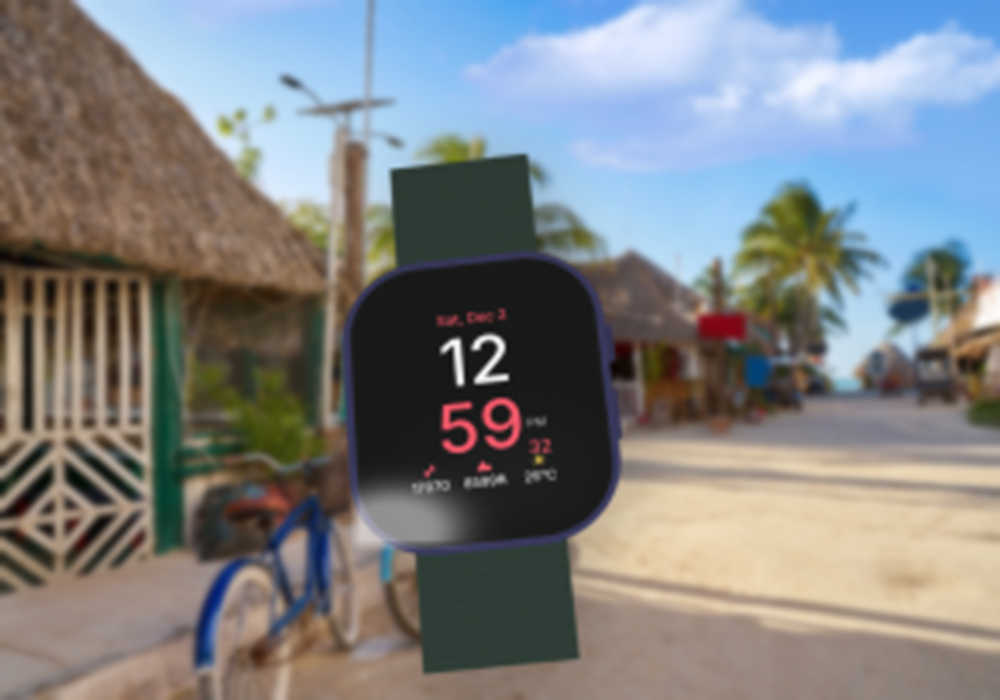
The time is 12:59
